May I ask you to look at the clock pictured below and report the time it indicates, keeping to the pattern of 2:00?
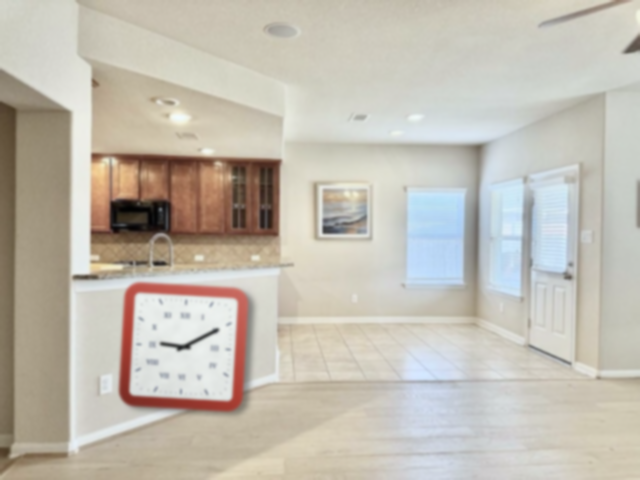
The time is 9:10
